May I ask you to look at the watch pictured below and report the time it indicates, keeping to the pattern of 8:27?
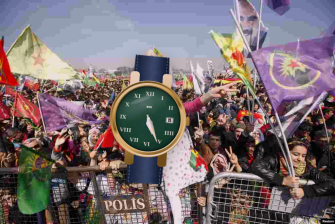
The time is 5:26
